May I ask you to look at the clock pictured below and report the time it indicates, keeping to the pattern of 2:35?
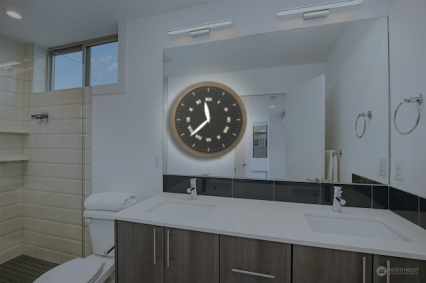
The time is 11:38
